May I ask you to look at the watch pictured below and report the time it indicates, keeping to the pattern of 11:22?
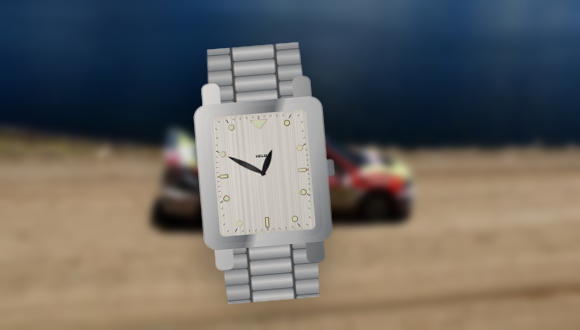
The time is 12:50
